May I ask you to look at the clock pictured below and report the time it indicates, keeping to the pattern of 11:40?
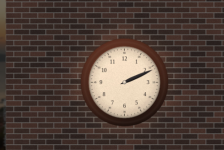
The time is 2:11
